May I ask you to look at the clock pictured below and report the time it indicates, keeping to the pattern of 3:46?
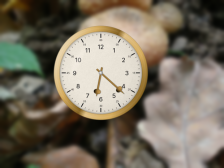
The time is 6:22
